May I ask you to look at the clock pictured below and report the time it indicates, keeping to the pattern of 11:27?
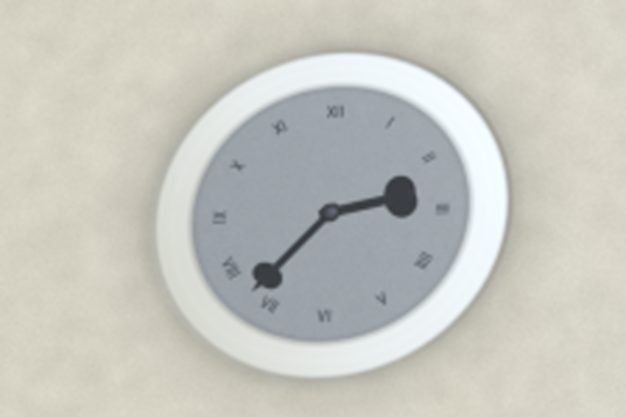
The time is 2:37
